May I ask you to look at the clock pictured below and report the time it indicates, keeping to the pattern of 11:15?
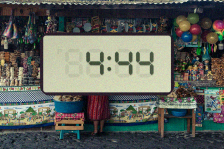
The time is 4:44
